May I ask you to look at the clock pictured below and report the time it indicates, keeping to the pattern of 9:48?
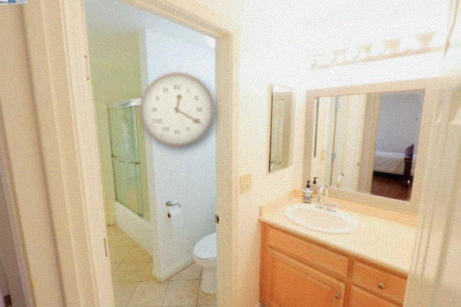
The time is 12:20
